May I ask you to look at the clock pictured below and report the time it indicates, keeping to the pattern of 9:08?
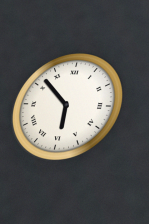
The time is 5:52
